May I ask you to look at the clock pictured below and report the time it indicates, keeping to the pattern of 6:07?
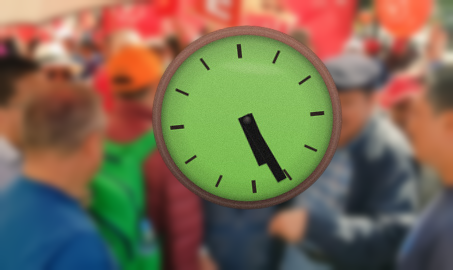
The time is 5:26
